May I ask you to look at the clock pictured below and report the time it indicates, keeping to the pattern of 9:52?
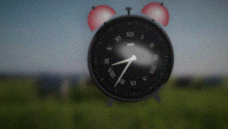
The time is 8:36
